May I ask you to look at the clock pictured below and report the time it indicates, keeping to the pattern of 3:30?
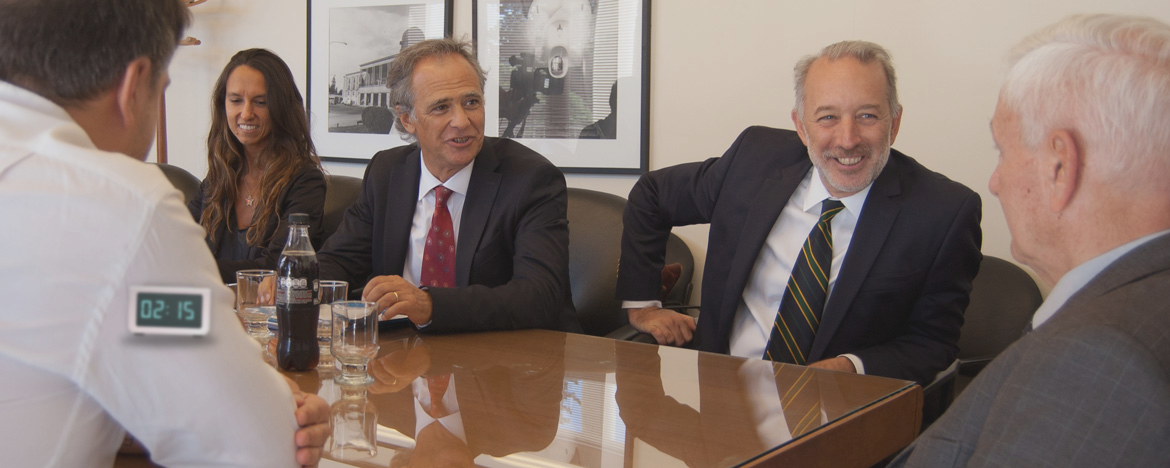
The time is 2:15
